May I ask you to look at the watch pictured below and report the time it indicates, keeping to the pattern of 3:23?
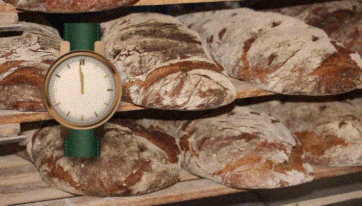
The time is 11:59
